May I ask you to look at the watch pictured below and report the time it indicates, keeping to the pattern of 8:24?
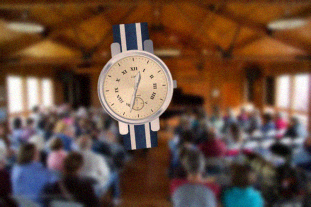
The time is 12:33
